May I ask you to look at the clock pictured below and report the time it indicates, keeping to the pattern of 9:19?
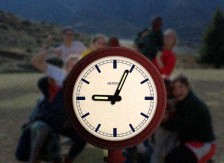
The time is 9:04
